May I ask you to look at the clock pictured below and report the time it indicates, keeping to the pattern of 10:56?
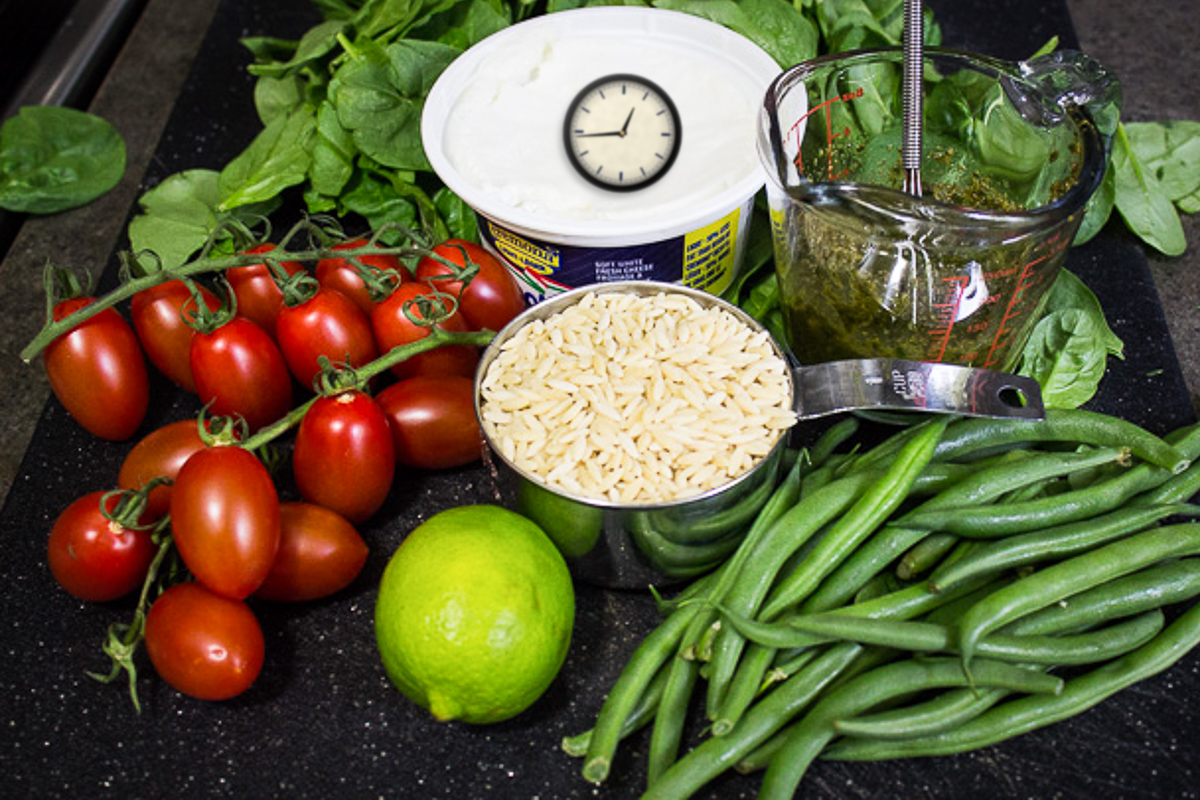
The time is 12:44
